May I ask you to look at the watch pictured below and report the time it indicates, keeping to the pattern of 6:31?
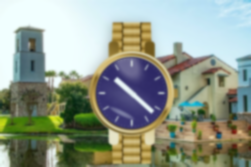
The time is 10:22
